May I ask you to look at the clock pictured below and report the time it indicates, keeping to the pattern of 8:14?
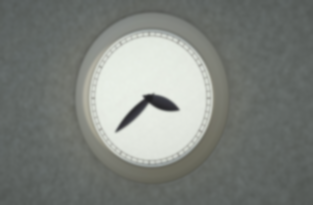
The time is 3:38
